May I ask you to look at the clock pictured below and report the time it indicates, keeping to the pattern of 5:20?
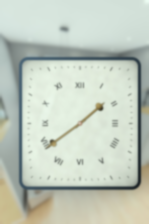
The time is 1:39
